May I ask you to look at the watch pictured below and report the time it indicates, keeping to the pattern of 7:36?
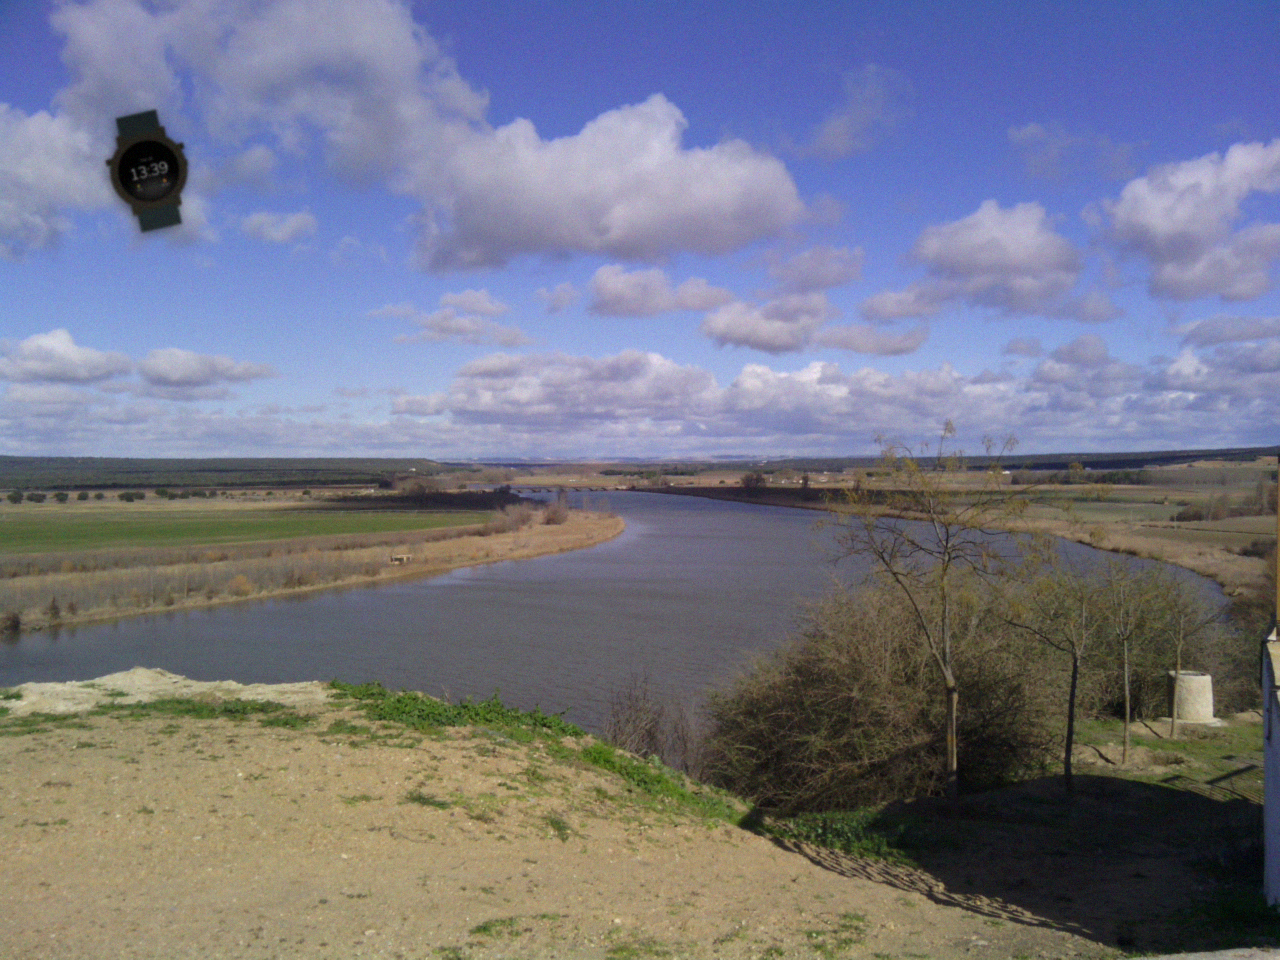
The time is 13:39
